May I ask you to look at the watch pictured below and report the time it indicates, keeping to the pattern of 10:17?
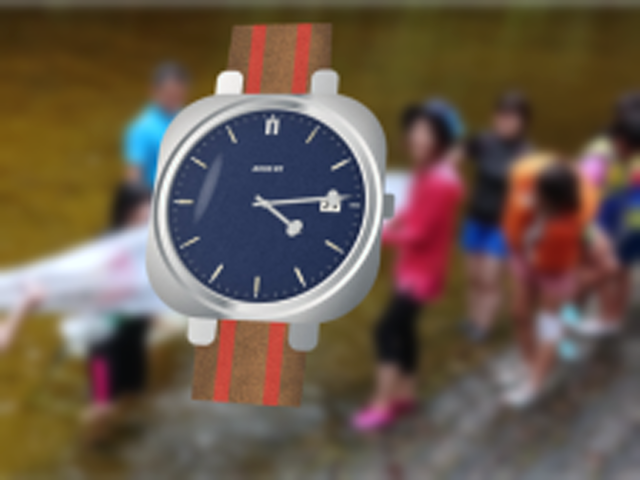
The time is 4:14
